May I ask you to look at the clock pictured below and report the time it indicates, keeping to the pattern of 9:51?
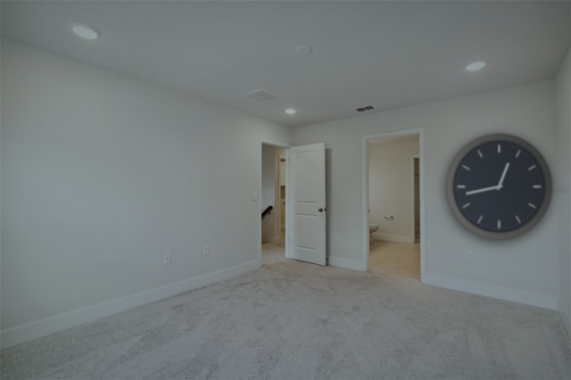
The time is 12:43
